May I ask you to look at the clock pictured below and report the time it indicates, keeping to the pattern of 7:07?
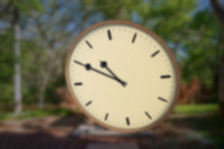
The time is 10:50
